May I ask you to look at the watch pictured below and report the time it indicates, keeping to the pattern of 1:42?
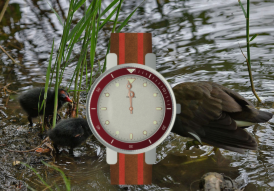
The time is 11:59
